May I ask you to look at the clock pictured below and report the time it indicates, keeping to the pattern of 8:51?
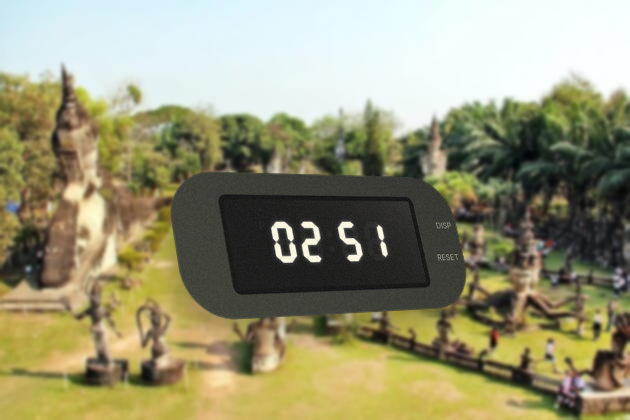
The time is 2:51
